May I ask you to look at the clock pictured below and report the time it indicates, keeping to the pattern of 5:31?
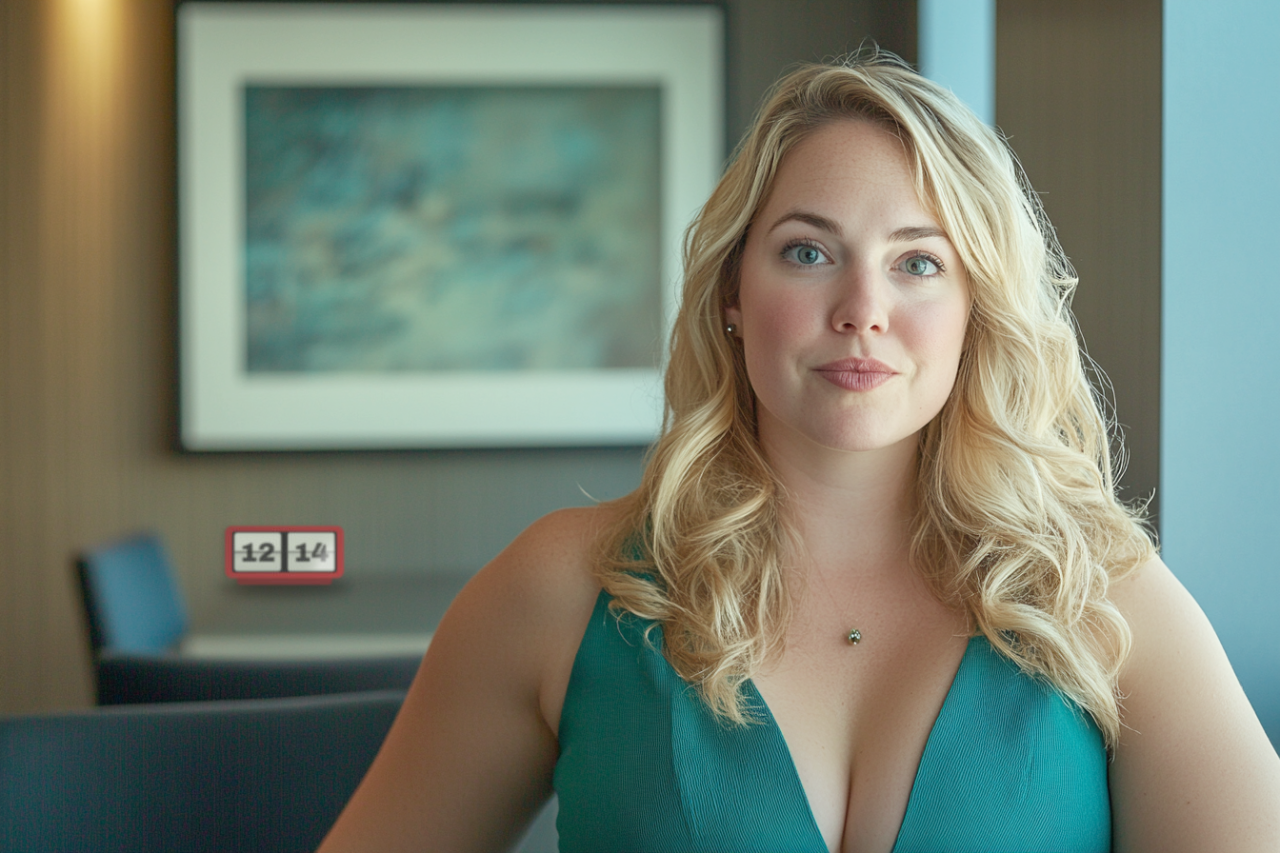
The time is 12:14
